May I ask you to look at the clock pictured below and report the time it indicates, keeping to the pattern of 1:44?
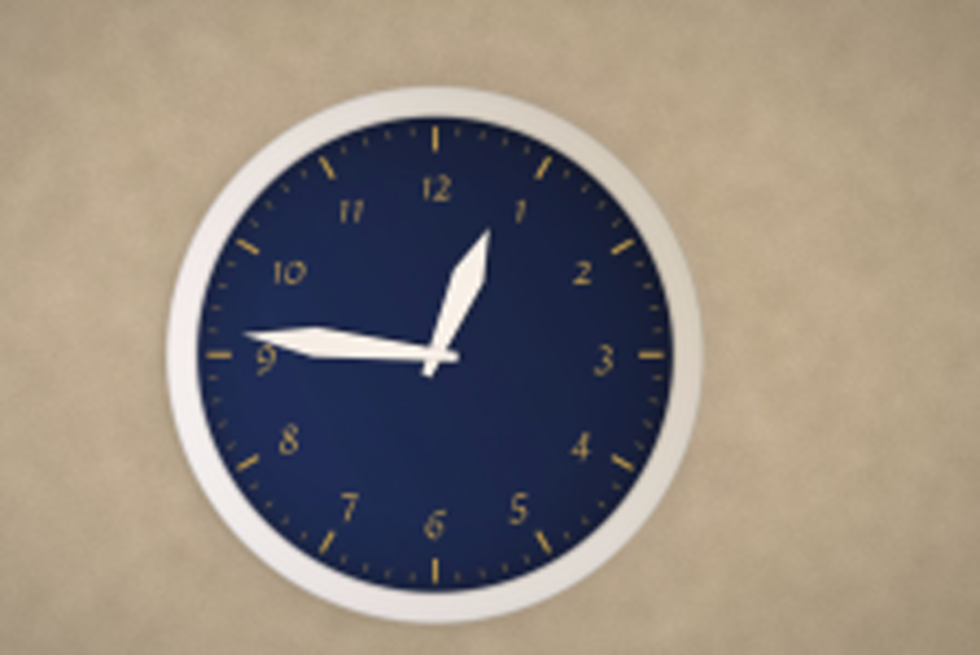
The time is 12:46
